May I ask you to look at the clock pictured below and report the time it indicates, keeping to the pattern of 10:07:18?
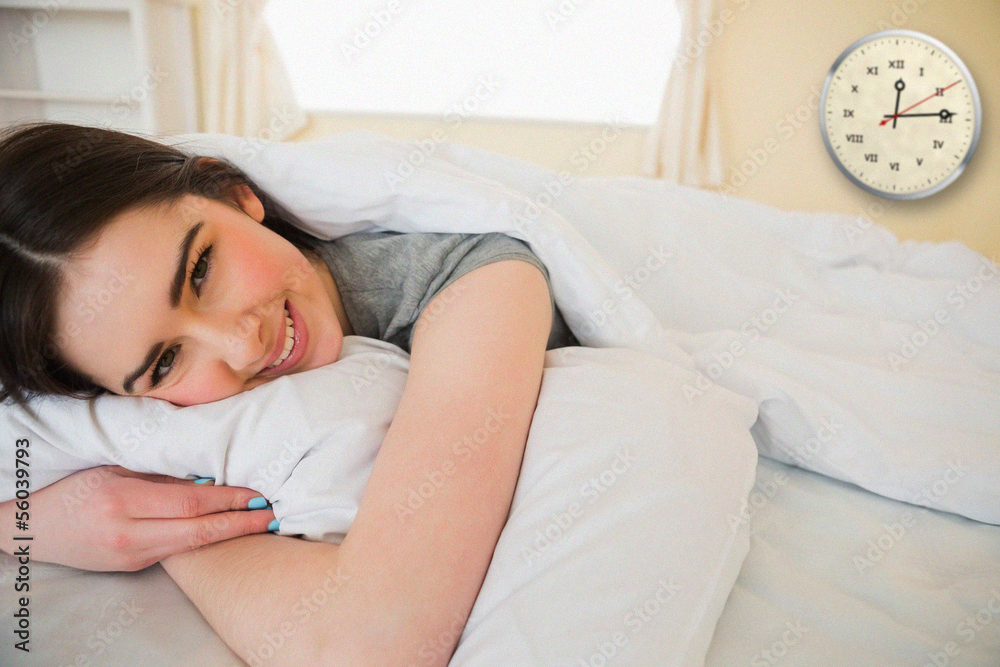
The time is 12:14:10
